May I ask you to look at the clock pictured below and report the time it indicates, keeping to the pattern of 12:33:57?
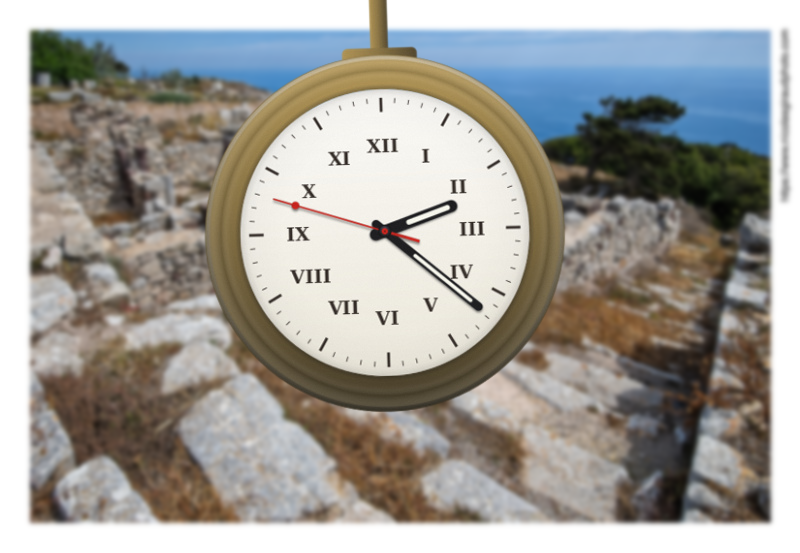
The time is 2:21:48
